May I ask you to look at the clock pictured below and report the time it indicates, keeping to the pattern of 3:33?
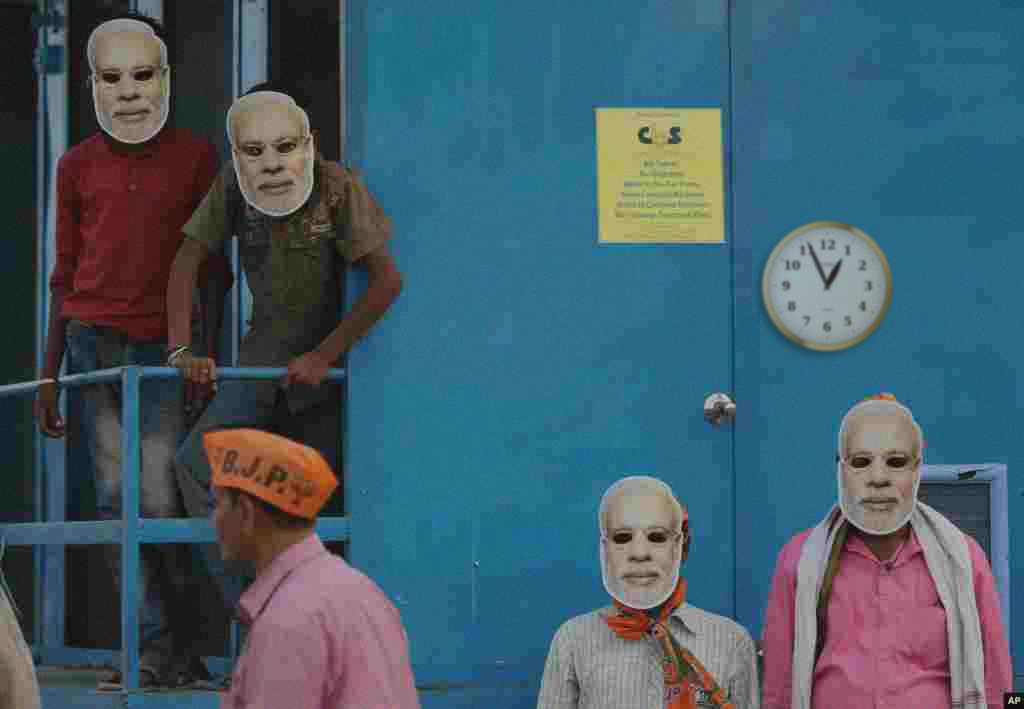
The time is 12:56
